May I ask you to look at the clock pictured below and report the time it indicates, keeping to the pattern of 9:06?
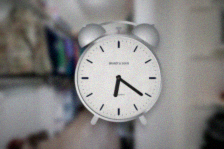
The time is 6:21
